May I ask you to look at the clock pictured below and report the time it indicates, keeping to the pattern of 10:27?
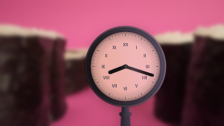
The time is 8:18
